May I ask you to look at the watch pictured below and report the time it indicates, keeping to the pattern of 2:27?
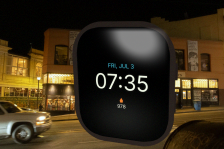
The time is 7:35
